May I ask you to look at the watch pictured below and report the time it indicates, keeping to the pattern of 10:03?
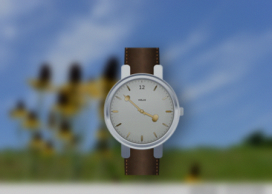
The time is 3:52
